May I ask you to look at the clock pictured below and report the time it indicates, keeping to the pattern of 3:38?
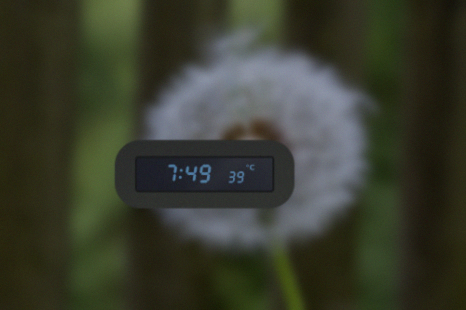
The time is 7:49
